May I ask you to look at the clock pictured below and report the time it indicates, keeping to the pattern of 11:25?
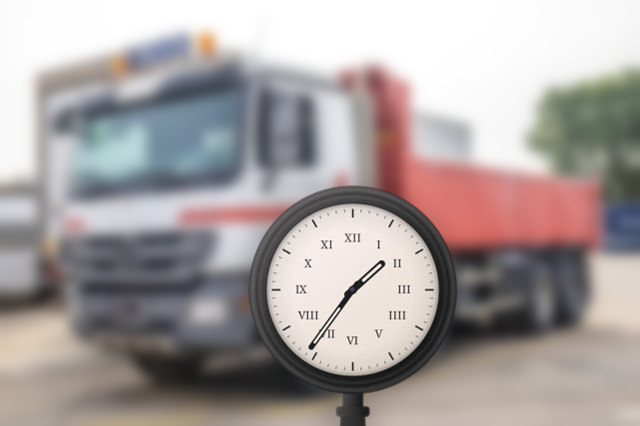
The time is 1:36
